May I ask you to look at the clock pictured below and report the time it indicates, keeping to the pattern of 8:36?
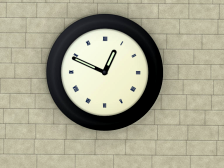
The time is 12:49
